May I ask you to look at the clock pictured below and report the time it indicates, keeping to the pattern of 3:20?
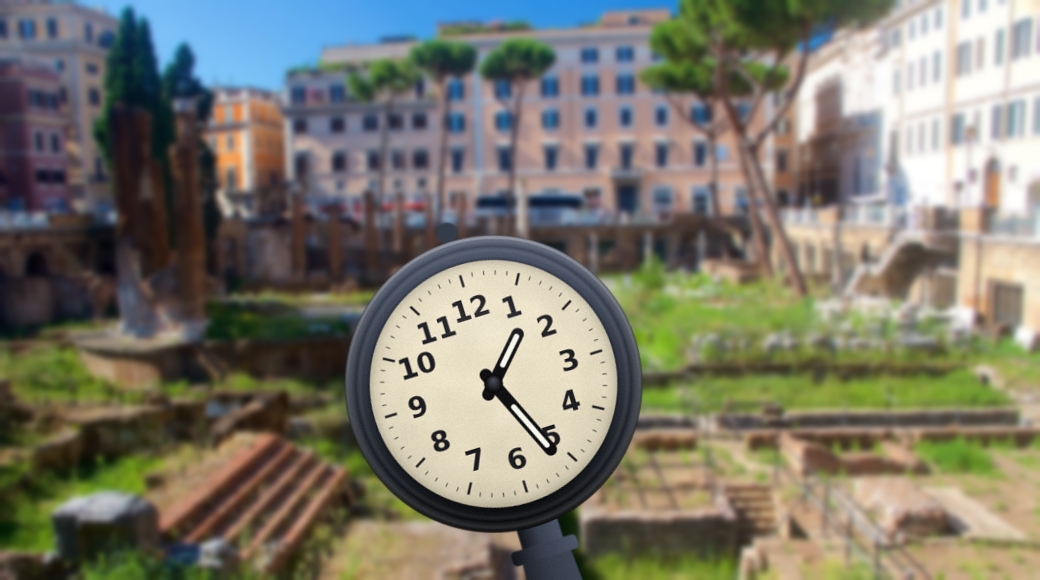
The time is 1:26
